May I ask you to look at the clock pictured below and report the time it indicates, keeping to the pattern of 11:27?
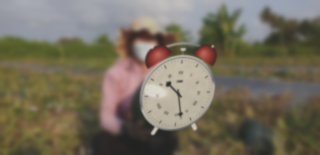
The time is 10:28
